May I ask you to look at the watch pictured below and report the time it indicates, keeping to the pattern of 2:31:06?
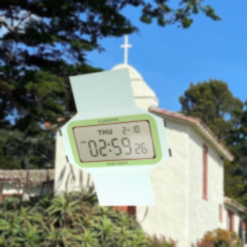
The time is 2:59:26
